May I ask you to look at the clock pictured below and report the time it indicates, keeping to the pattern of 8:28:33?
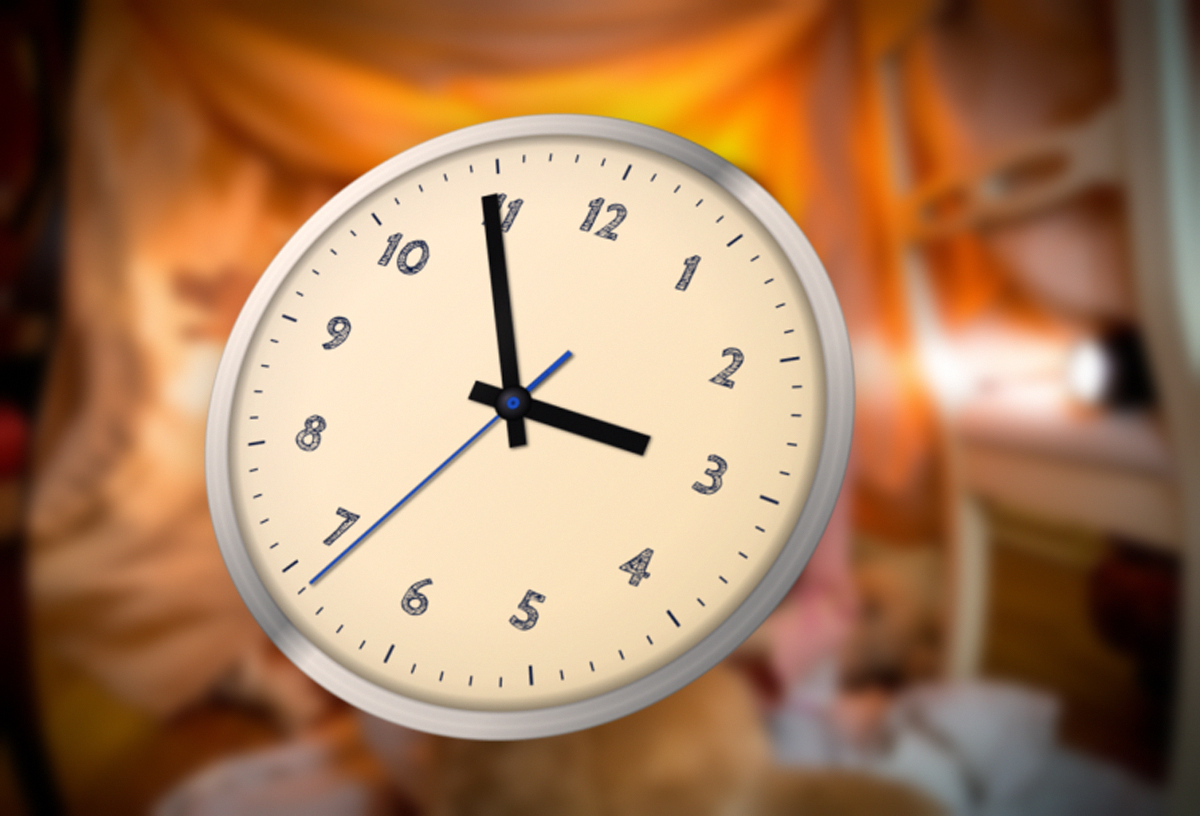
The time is 2:54:34
